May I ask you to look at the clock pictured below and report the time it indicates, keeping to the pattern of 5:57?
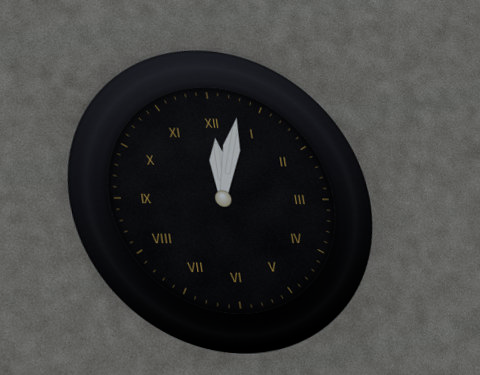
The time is 12:03
